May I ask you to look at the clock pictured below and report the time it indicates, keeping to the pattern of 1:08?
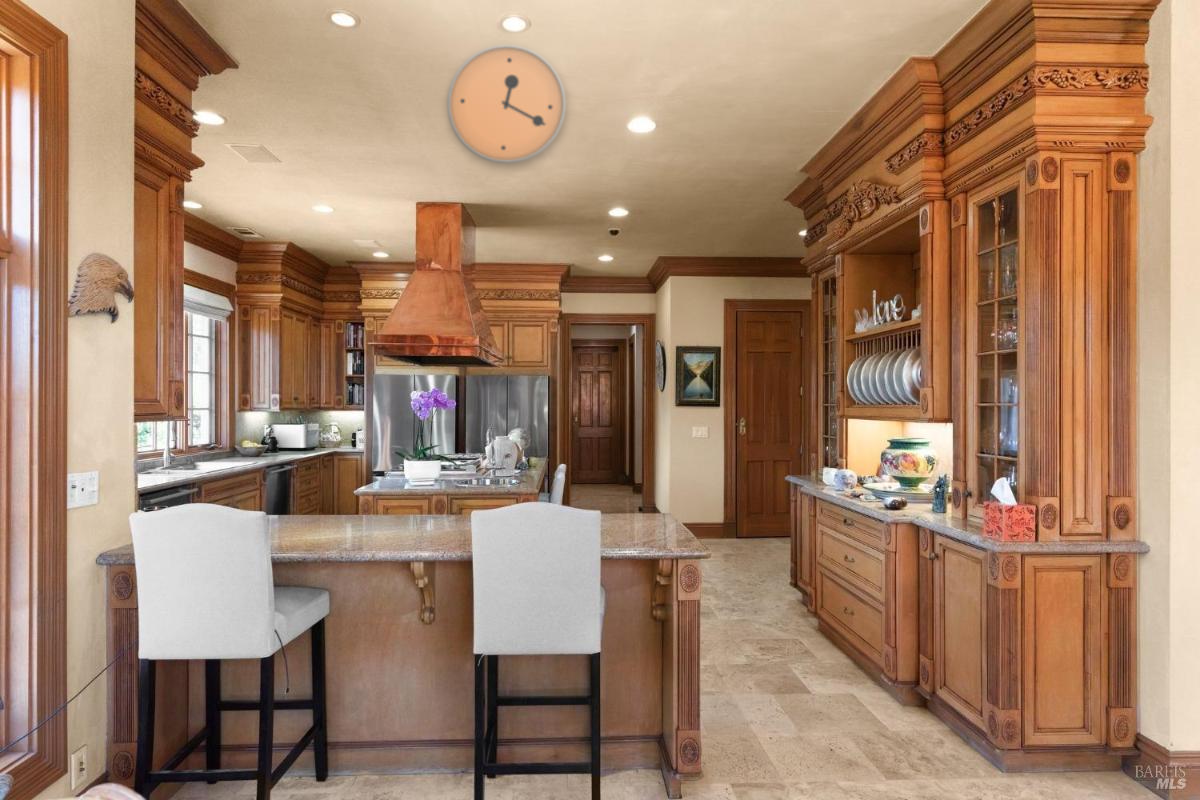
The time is 12:19
